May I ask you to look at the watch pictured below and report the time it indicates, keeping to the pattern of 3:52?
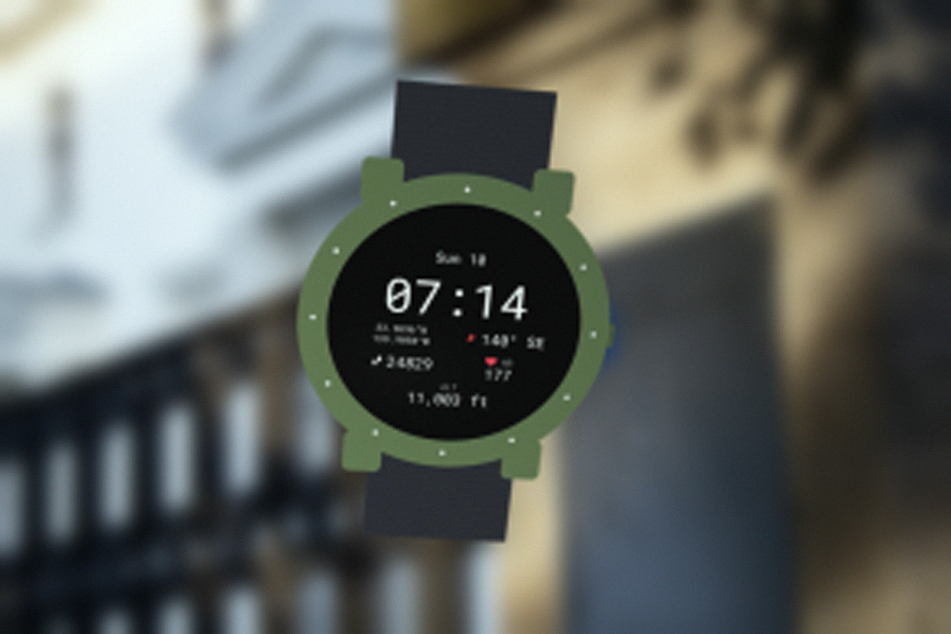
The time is 7:14
